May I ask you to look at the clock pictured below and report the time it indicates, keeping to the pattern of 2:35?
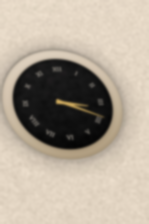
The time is 3:19
